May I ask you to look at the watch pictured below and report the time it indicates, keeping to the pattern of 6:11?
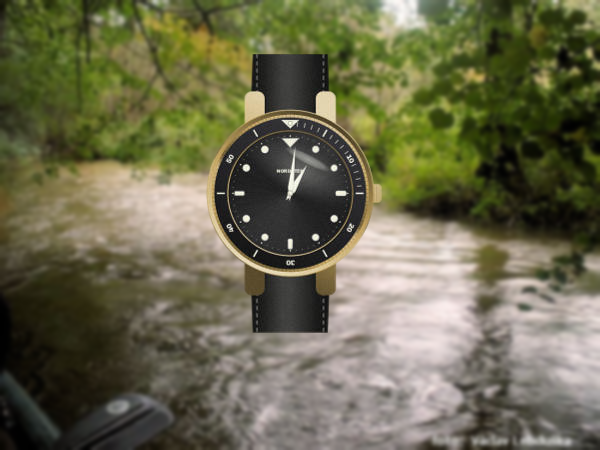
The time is 1:01
